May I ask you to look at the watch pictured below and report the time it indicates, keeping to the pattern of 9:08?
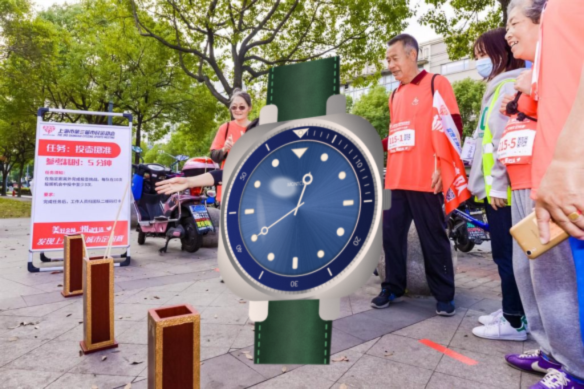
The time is 12:40
